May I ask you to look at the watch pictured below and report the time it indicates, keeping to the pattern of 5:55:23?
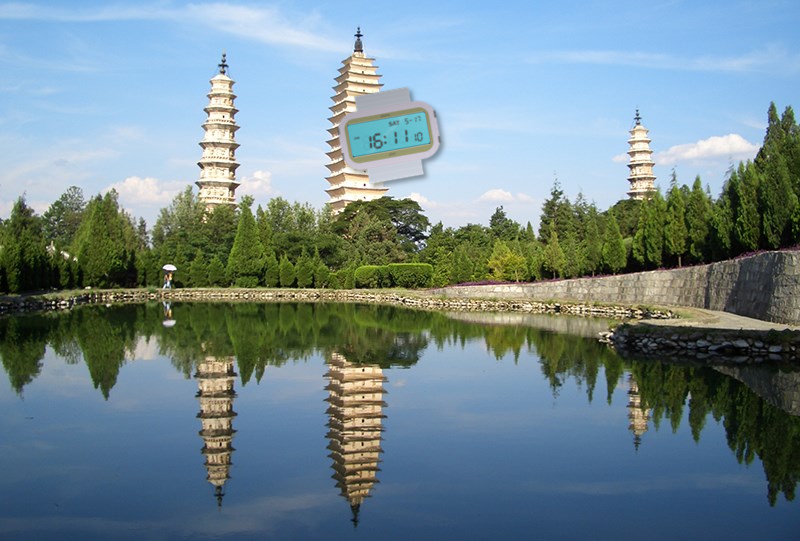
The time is 16:11:10
